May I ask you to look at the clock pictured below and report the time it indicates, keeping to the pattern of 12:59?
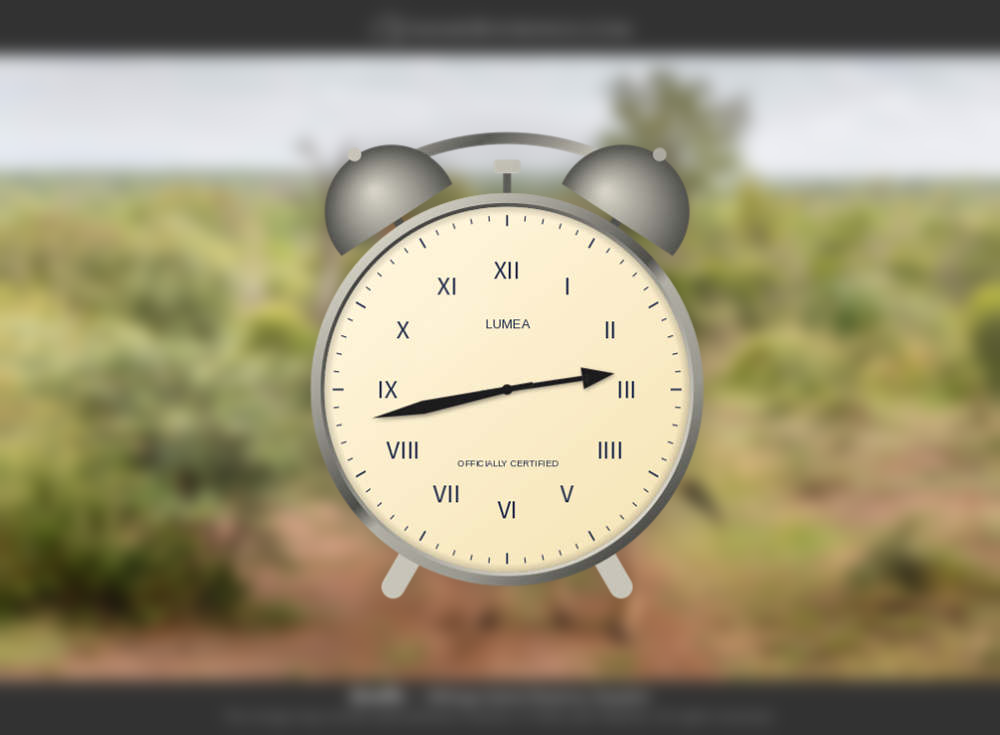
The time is 2:43
